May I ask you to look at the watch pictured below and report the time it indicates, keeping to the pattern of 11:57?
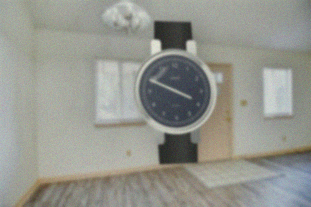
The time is 3:49
